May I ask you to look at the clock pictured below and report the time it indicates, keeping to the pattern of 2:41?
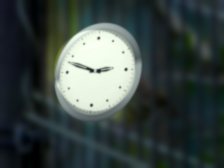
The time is 2:48
